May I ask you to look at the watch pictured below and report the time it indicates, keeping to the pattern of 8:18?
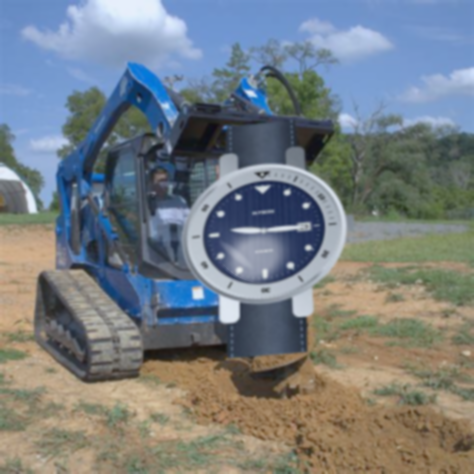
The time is 9:15
